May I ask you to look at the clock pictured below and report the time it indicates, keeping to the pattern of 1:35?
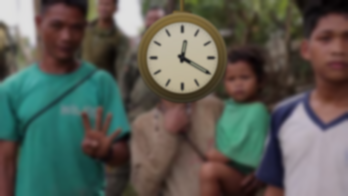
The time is 12:20
